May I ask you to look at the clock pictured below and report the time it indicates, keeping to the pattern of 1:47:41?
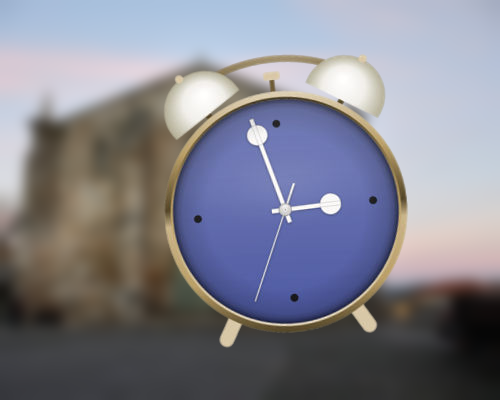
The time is 2:57:34
